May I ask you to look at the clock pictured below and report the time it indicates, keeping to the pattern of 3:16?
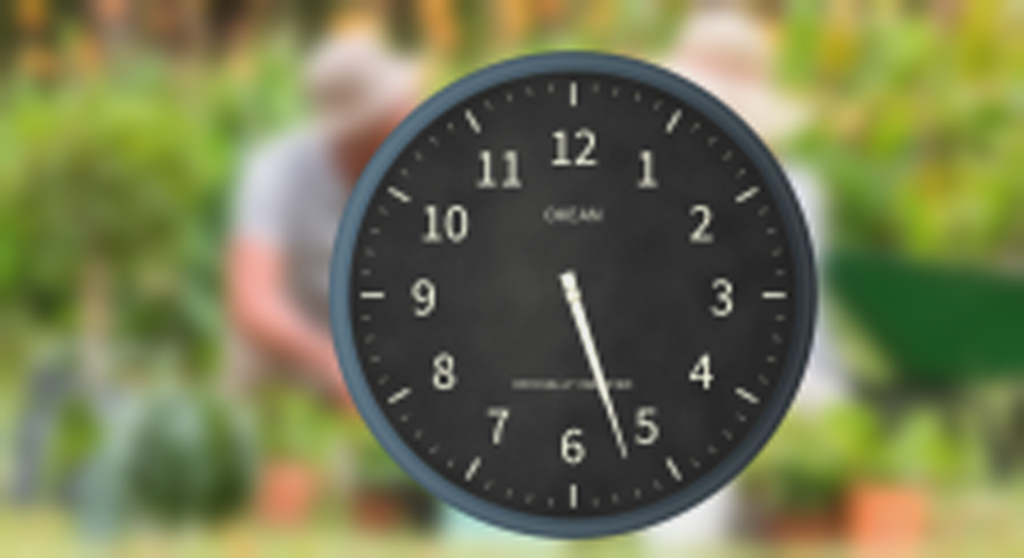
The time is 5:27
